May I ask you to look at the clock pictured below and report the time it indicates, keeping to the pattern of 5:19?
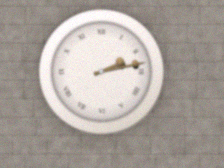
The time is 2:13
